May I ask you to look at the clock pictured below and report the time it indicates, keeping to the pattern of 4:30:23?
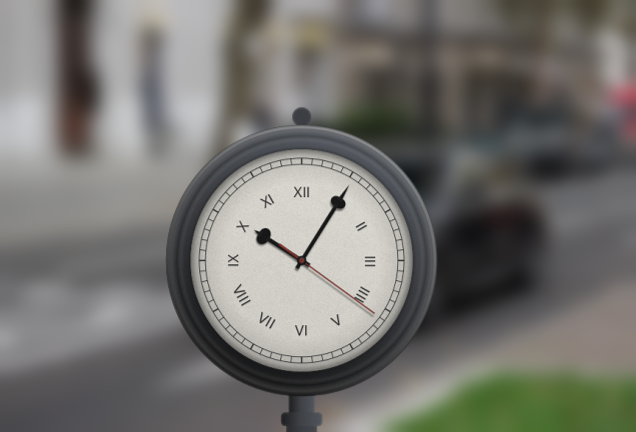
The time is 10:05:21
